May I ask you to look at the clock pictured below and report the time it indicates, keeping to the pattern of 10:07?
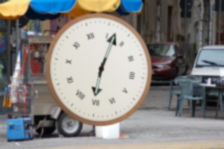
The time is 7:07
